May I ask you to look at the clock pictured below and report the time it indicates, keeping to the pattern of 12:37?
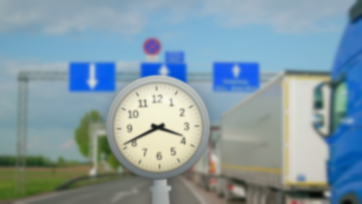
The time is 3:41
